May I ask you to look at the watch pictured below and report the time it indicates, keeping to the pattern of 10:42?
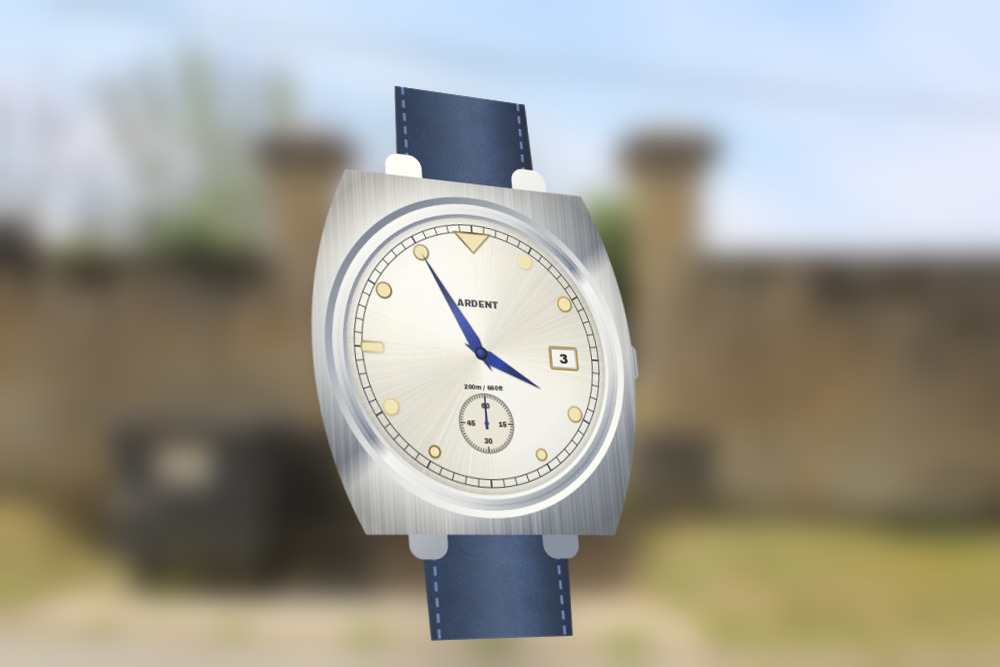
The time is 3:55
